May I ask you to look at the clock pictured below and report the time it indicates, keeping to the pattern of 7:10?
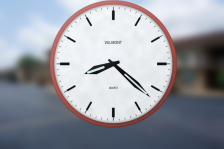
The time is 8:22
